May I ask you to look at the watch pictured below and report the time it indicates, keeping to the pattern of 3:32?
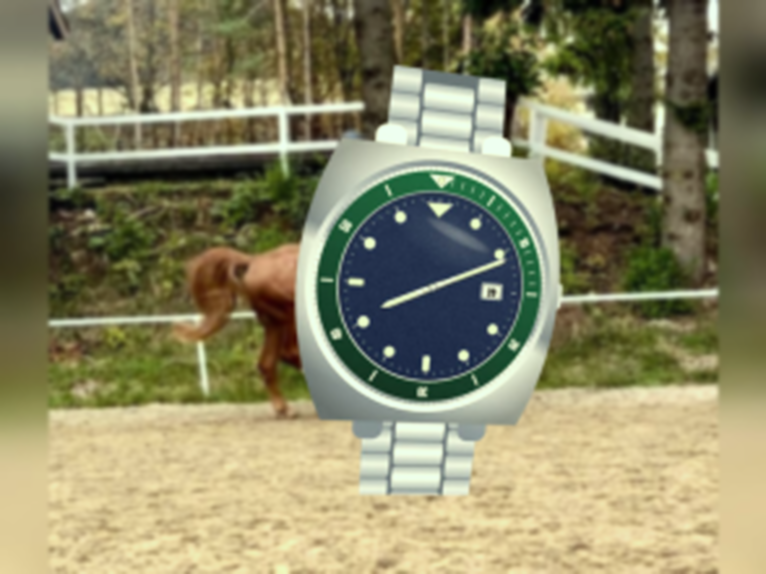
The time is 8:11
